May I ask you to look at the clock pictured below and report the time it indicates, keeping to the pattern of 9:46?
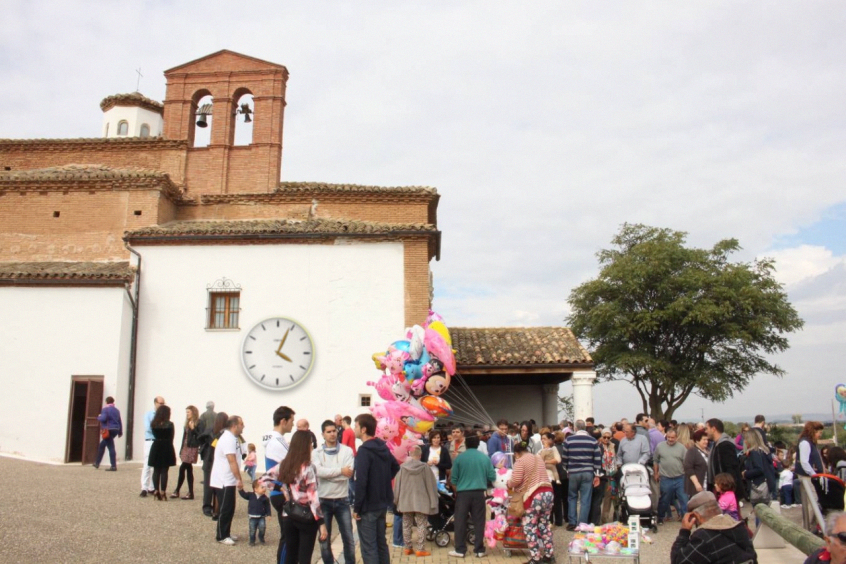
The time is 4:04
